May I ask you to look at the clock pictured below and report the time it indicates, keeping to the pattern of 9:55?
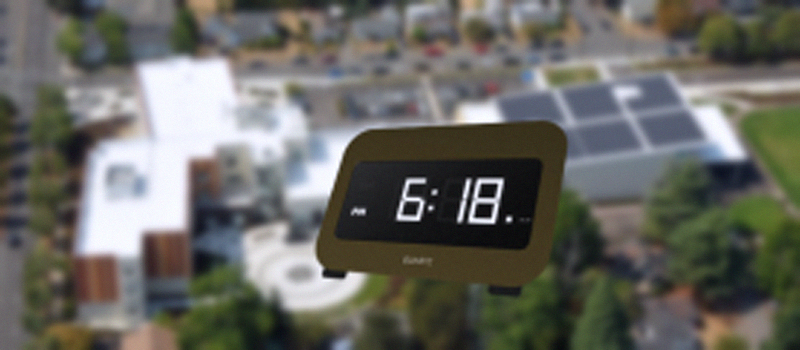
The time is 6:18
